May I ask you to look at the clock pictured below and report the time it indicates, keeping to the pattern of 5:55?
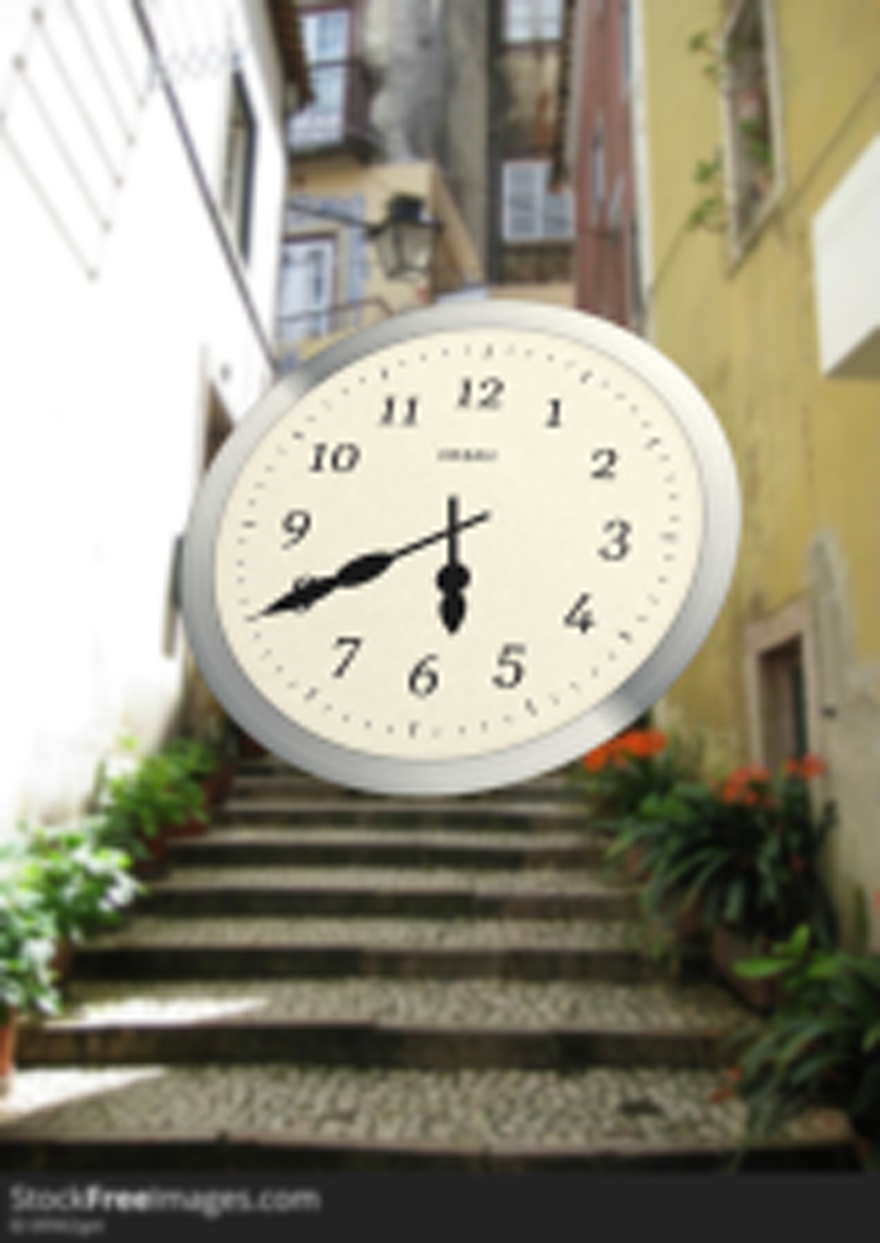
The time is 5:40
